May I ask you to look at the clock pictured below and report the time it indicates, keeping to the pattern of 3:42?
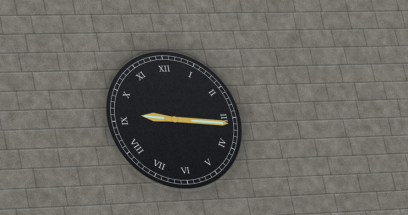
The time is 9:16
